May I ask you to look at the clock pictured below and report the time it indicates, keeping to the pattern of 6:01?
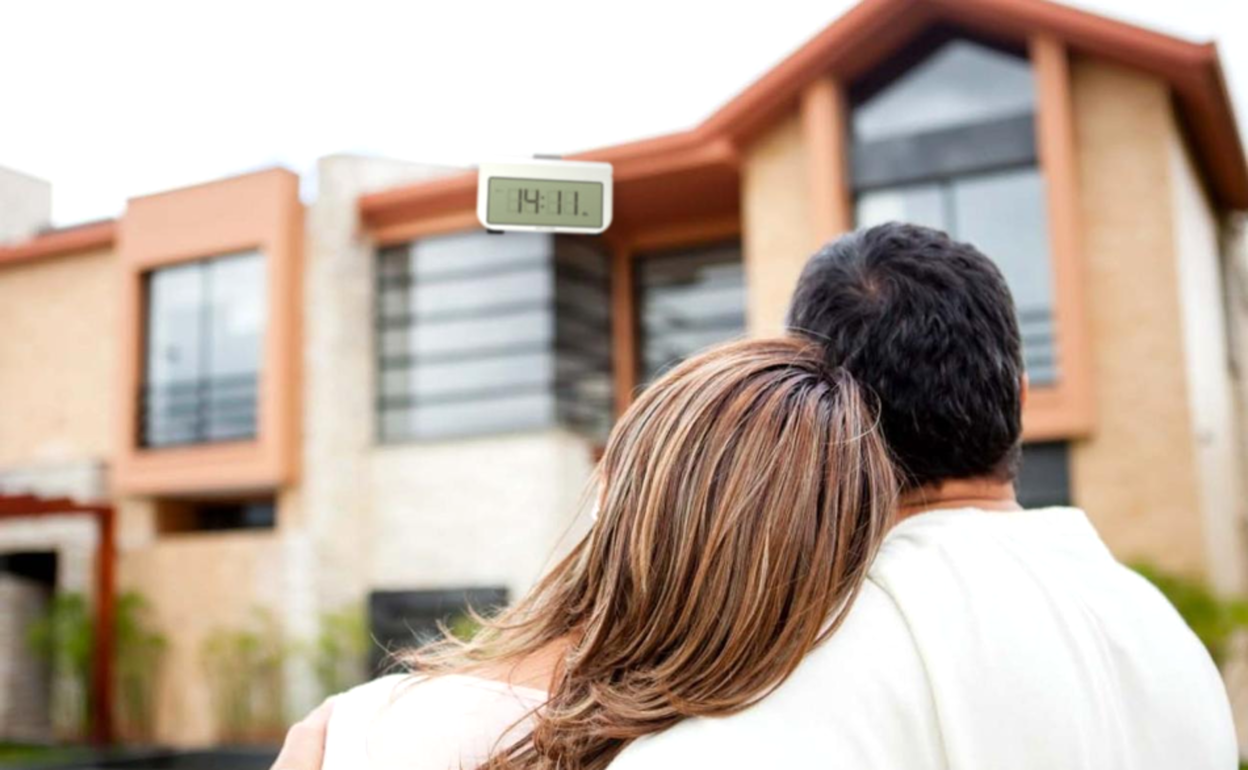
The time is 14:11
